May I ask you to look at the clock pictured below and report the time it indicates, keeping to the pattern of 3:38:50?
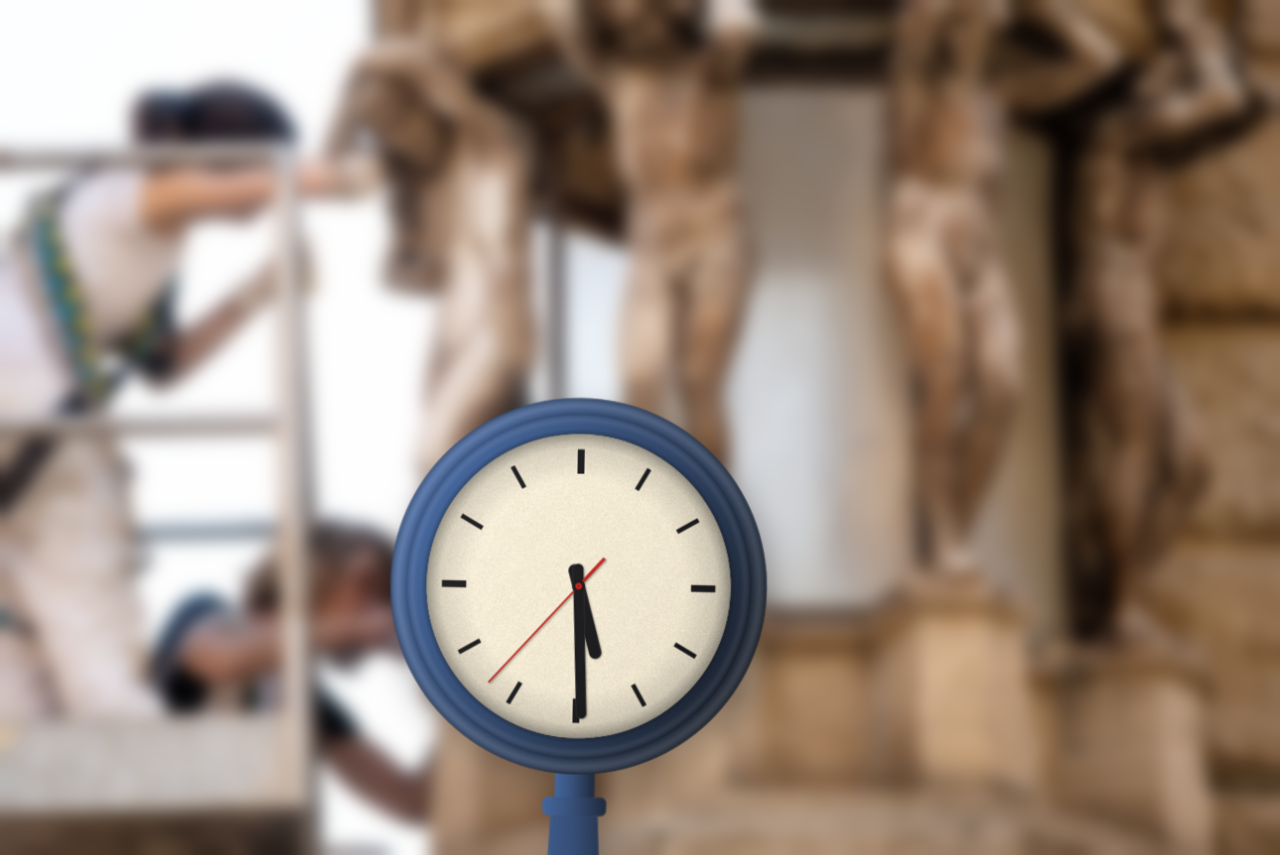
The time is 5:29:37
